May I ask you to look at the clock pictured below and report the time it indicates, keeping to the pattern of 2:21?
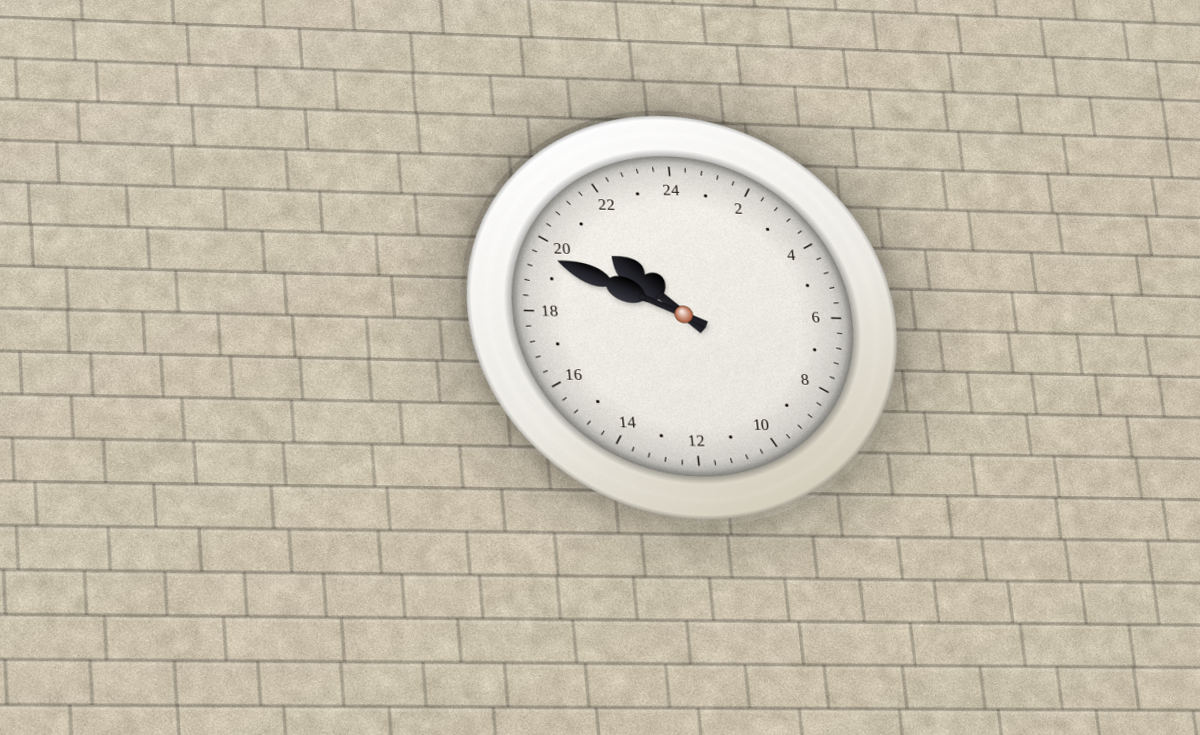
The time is 20:49
